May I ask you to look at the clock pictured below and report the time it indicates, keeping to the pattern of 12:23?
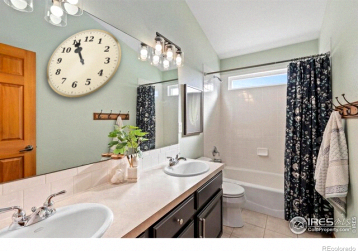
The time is 10:55
